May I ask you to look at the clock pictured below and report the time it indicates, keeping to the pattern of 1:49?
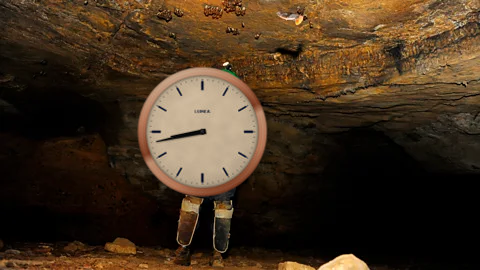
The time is 8:43
